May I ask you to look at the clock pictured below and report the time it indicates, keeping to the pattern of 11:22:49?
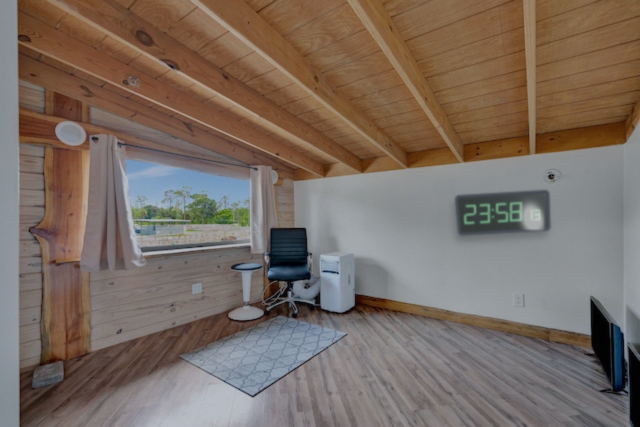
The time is 23:58:13
